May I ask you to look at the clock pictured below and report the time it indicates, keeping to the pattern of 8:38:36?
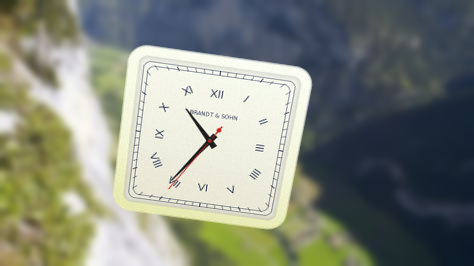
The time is 10:35:35
